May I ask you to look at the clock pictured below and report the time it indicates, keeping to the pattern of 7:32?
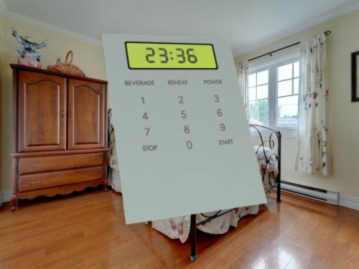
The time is 23:36
